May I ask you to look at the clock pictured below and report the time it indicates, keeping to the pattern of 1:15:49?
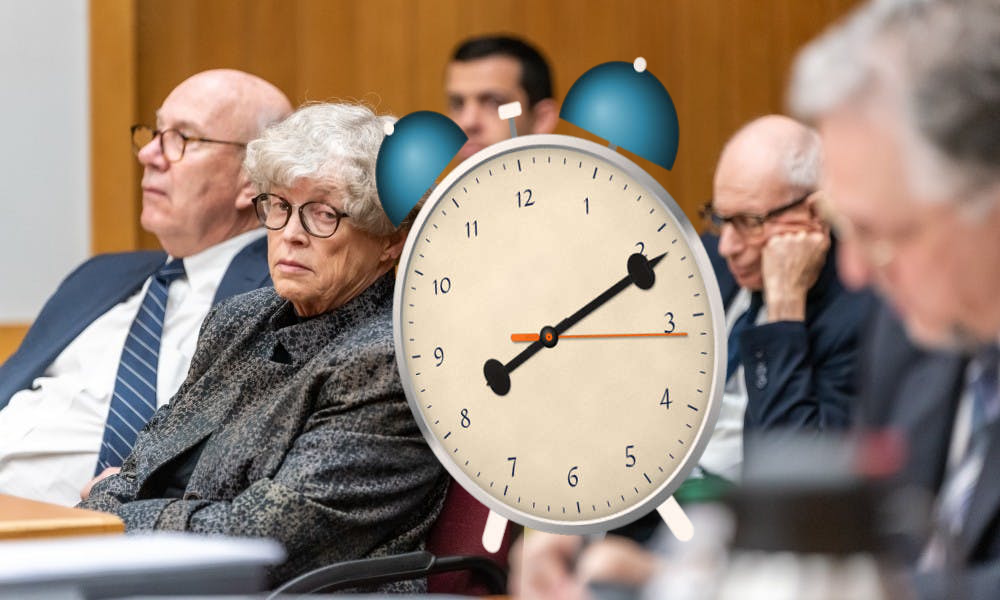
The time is 8:11:16
